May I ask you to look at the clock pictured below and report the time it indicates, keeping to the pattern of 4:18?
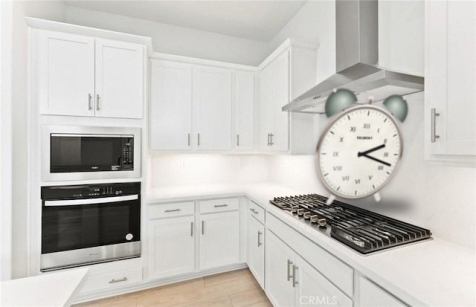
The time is 2:18
